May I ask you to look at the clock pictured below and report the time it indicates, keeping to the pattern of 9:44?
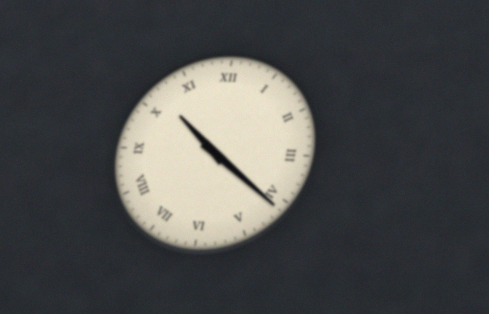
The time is 10:21
